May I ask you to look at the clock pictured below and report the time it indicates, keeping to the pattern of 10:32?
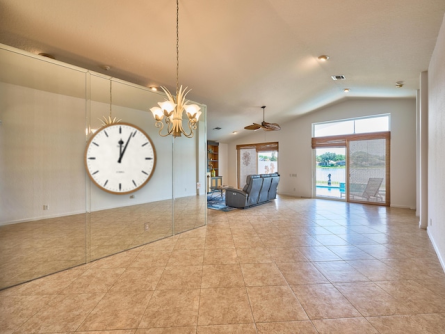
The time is 12:04
